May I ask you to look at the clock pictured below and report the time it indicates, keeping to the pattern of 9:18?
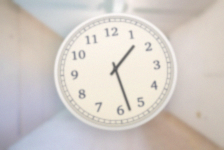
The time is 1:28
